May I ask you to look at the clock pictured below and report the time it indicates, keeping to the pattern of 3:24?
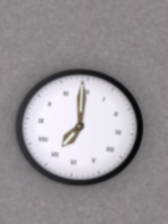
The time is 6:59
